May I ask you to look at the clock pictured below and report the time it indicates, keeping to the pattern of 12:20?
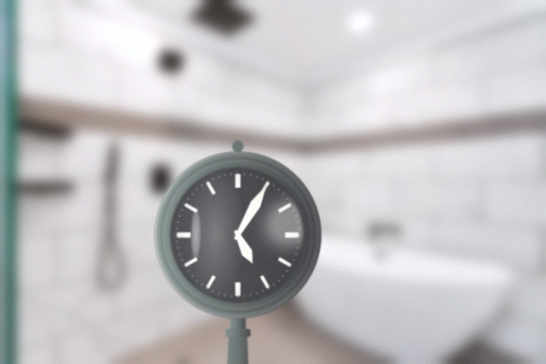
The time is 5:05
